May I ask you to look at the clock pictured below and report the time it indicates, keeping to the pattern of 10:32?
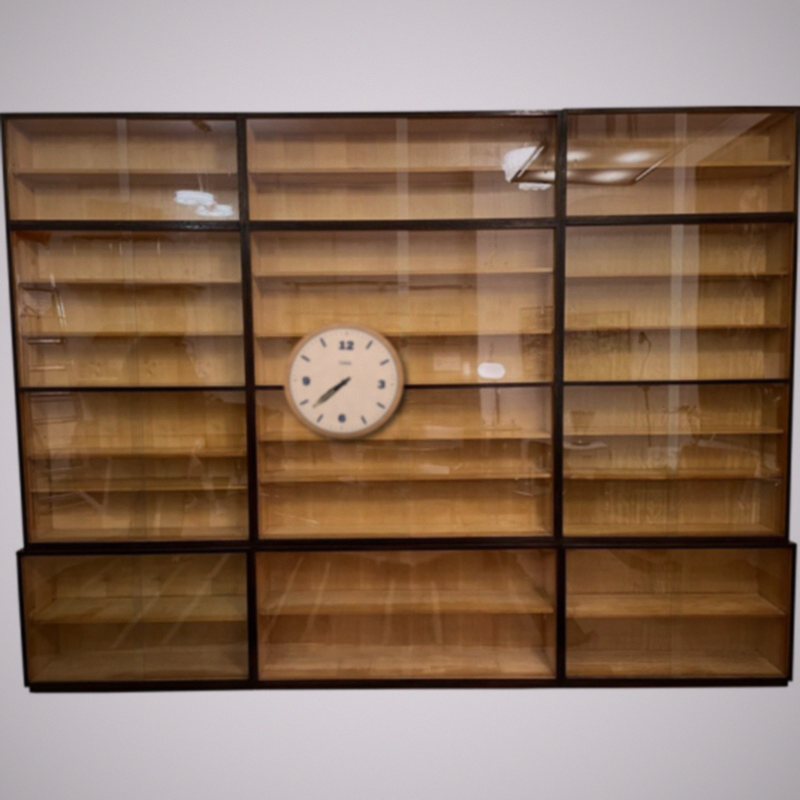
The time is 7:38
